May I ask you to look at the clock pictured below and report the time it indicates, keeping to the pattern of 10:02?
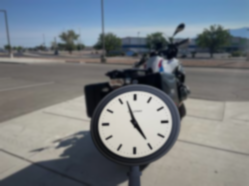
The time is 4:57
